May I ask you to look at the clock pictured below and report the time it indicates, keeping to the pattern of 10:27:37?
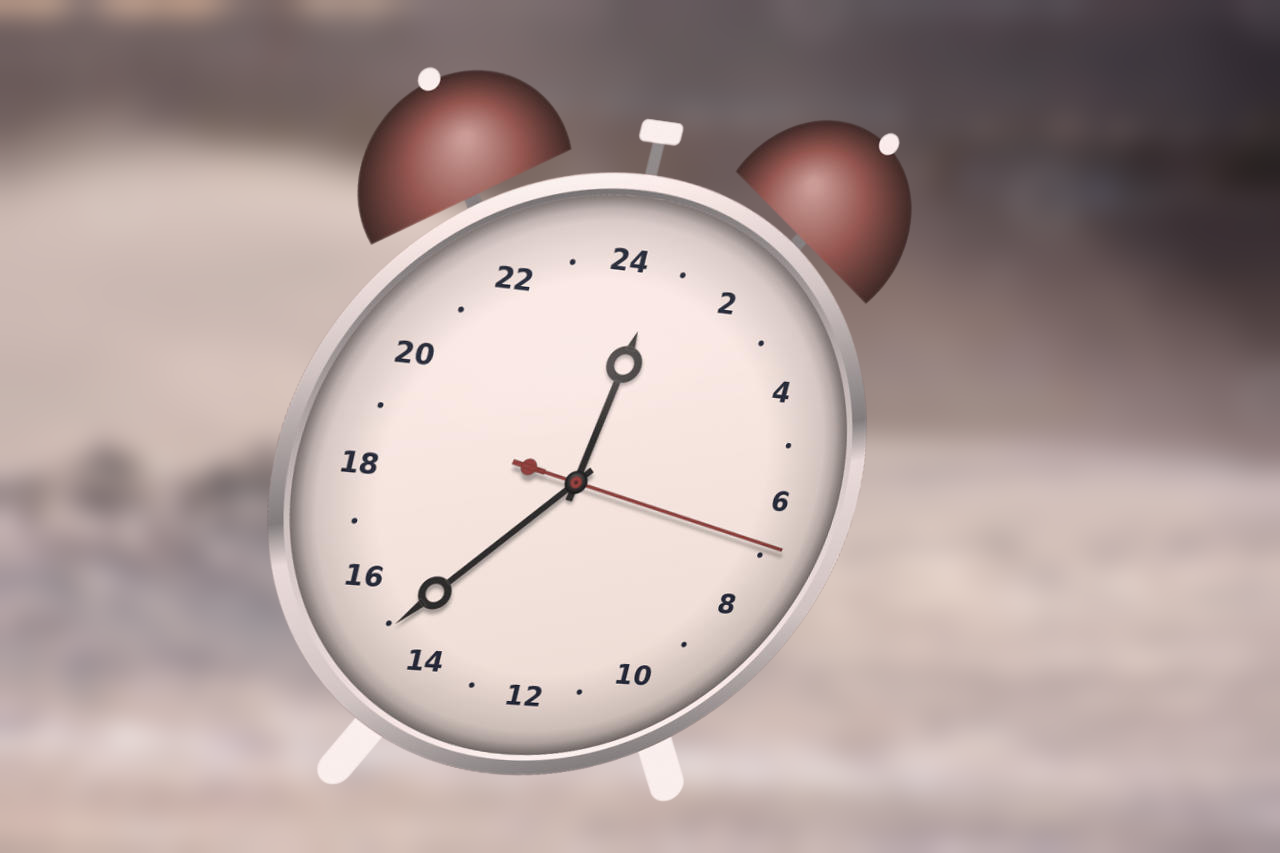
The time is 0:37:17
